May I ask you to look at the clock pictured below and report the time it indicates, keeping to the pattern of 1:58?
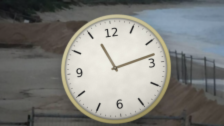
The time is 11:13
